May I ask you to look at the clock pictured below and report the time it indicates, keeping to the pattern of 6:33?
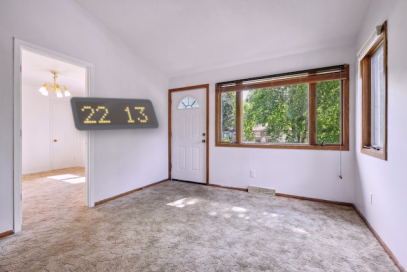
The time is 22:13
